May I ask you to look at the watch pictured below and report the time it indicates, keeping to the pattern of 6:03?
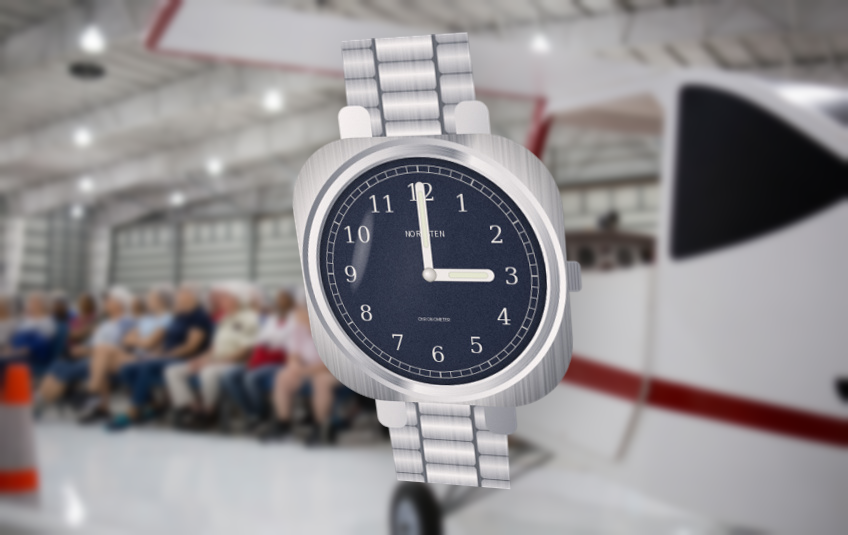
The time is 3:00
